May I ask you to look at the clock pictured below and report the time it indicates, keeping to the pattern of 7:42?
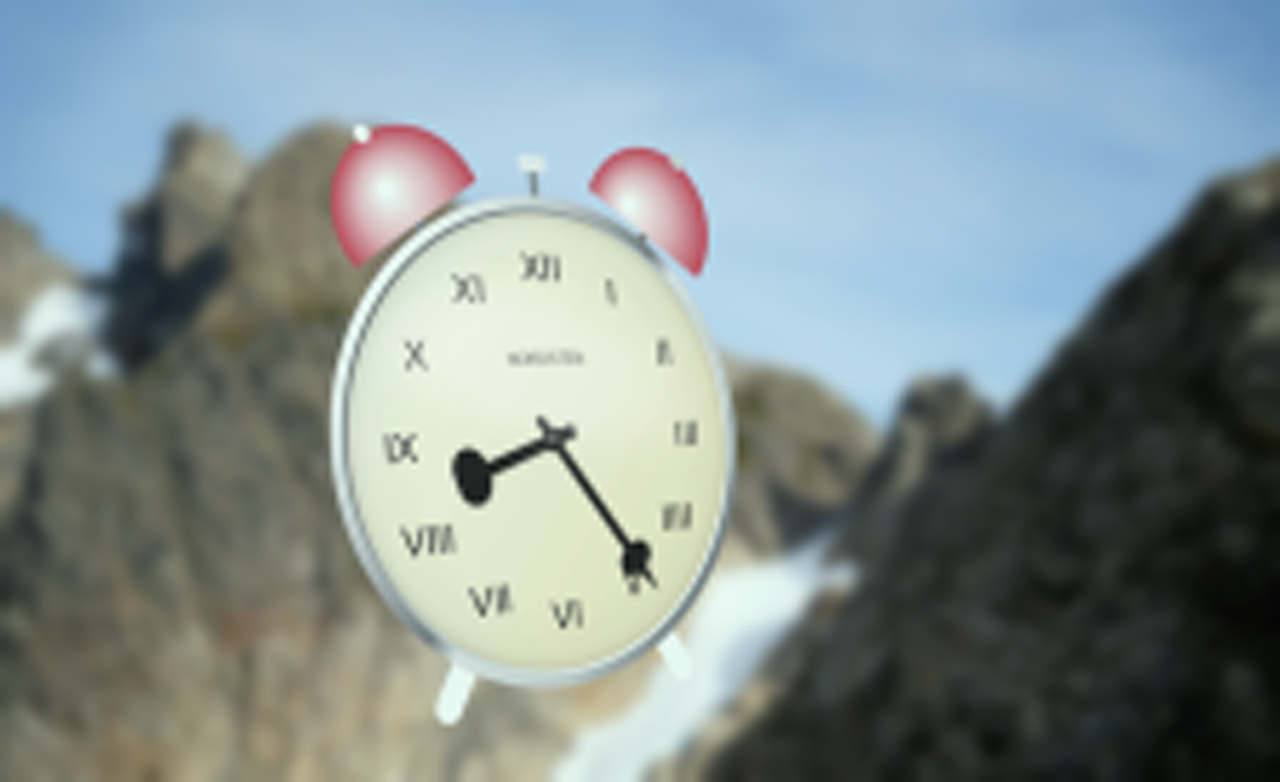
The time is 8:24
